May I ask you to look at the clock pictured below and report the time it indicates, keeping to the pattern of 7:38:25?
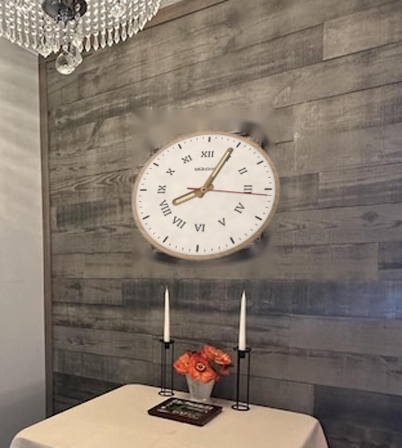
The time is 8:04:16
